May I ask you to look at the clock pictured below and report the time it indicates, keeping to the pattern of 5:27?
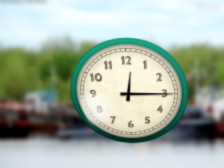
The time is 12:15
